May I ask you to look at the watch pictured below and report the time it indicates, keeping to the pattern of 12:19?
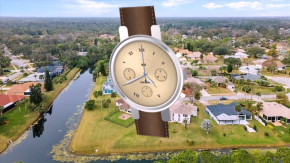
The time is 4:41
